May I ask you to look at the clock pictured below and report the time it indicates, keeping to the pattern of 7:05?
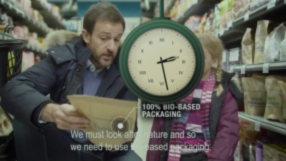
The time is 2:28
